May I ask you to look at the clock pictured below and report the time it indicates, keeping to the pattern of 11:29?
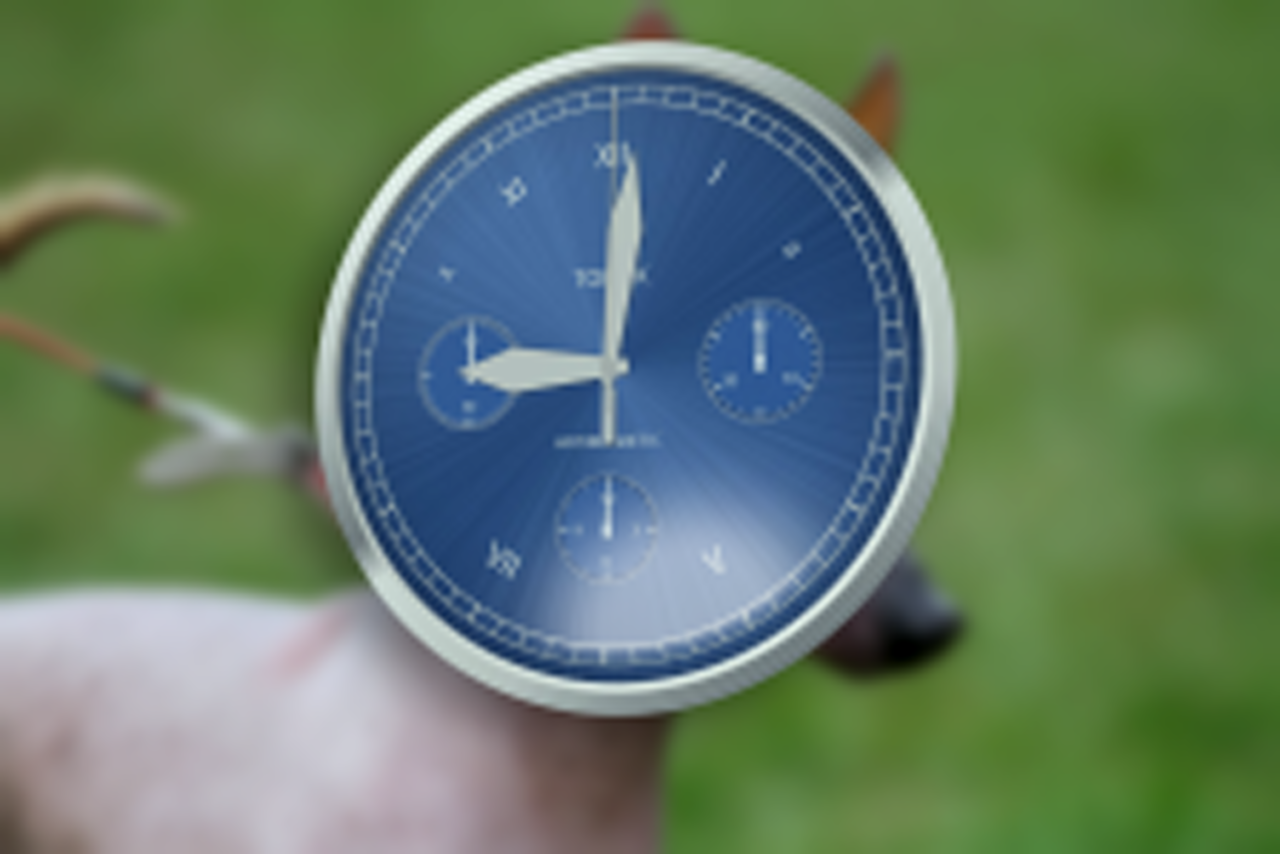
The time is 9:01
